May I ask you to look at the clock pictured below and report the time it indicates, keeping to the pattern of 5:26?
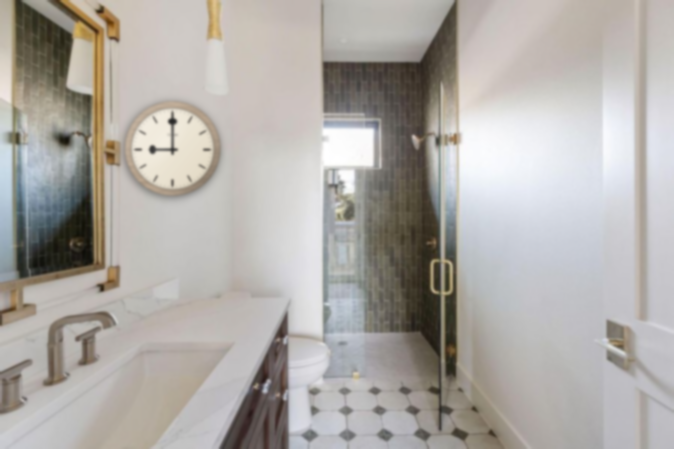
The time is 9:00
